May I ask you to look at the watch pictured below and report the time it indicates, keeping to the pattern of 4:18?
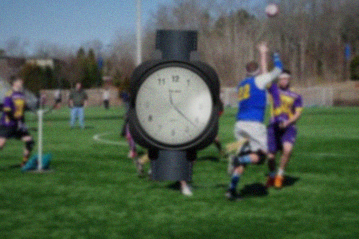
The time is 11:22
